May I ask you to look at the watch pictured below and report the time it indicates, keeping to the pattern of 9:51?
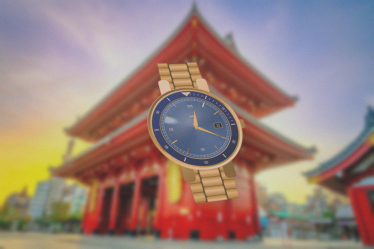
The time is 12:20
